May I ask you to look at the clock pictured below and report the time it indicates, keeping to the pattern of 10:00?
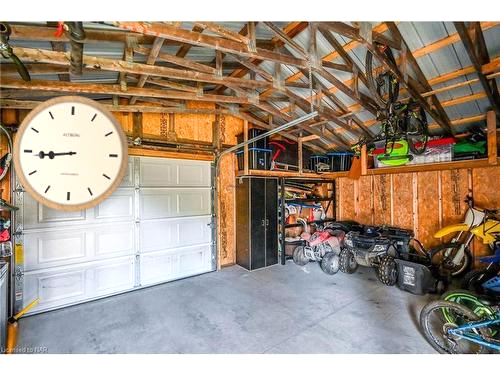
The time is 8:44
